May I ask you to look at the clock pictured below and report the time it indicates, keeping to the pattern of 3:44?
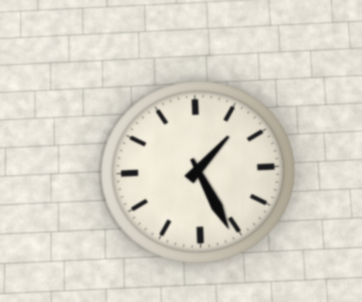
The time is 1:26
